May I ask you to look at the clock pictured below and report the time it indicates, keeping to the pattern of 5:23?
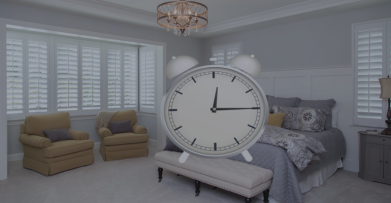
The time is 12:15
